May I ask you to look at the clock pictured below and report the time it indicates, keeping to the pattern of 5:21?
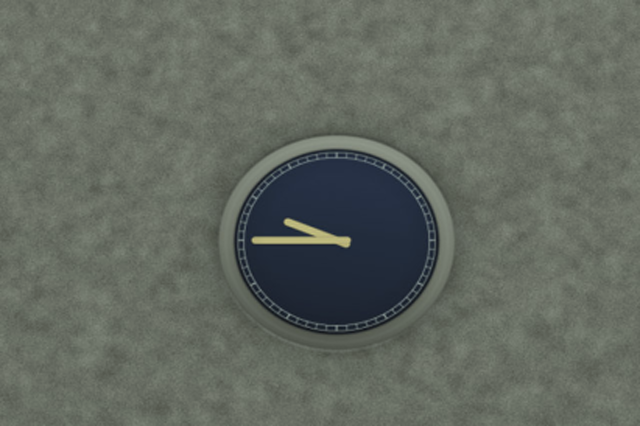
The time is 9:45
